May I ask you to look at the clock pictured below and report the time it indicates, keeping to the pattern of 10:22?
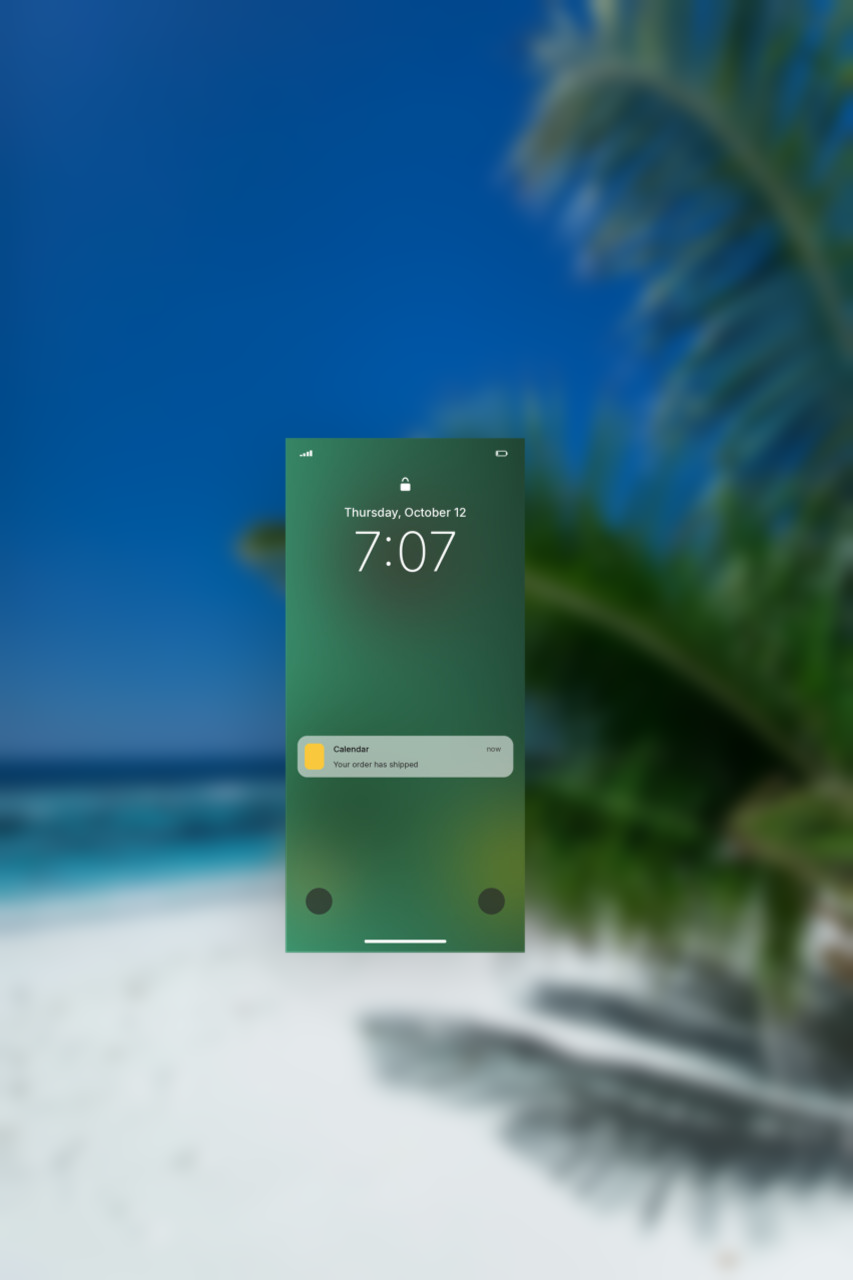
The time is 7:07
